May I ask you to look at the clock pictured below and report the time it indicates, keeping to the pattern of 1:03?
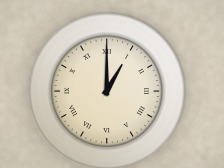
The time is 1:00
